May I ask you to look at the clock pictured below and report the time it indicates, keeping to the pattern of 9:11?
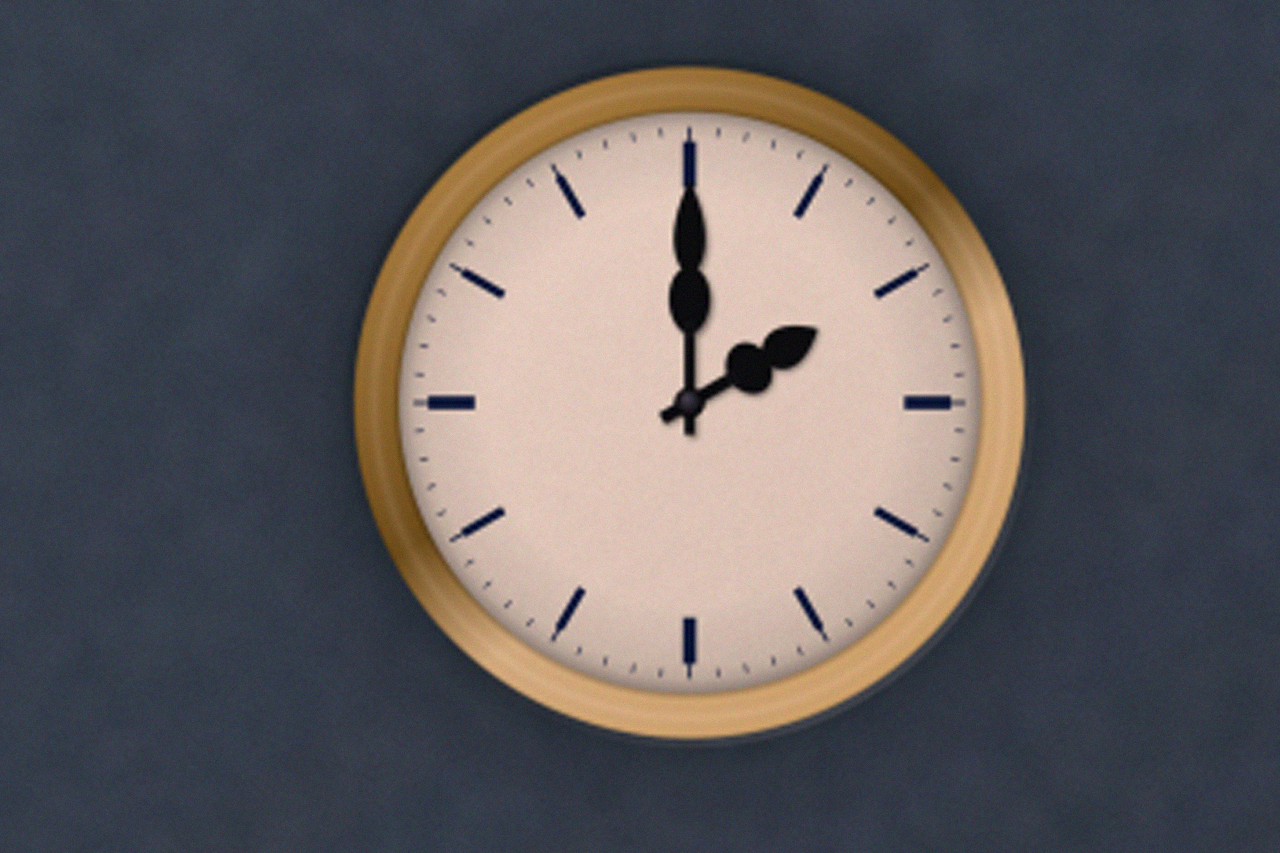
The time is 2:00
